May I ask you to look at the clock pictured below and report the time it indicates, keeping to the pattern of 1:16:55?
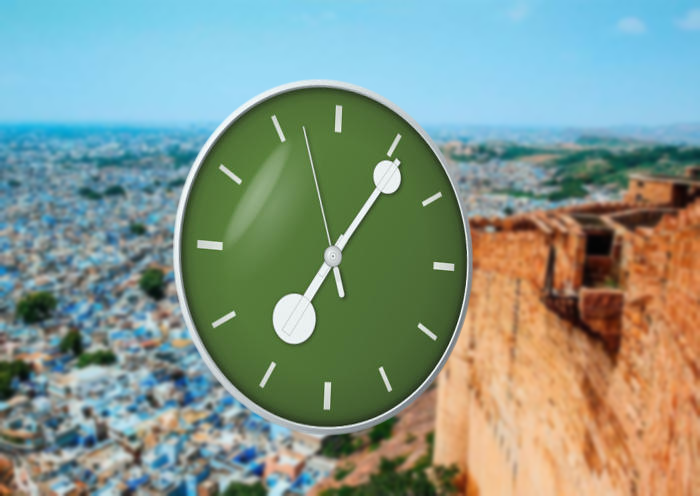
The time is 7:05:57
